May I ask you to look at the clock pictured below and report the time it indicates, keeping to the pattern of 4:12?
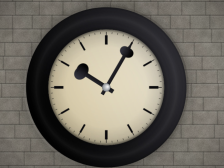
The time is 10:05
